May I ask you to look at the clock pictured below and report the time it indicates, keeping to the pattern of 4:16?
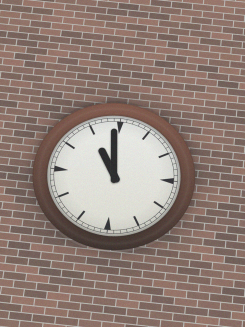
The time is 10:59
